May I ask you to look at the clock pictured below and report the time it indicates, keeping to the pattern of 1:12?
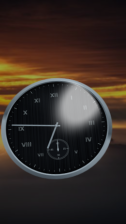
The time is 6:46
